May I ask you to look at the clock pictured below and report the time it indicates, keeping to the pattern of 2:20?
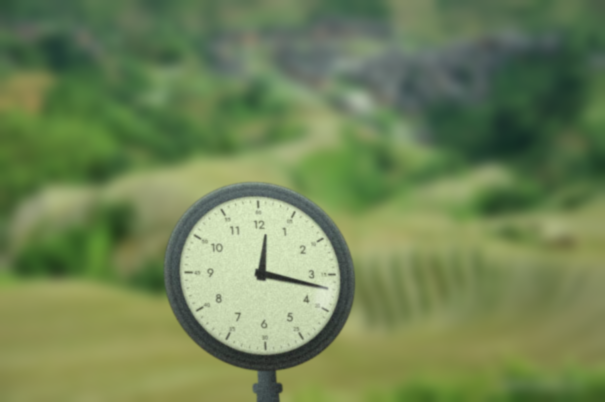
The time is 12:17
